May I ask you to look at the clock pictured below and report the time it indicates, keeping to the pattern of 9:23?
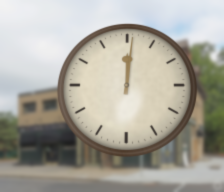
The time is 12:01
